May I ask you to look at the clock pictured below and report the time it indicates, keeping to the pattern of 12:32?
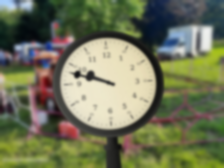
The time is 9:48
